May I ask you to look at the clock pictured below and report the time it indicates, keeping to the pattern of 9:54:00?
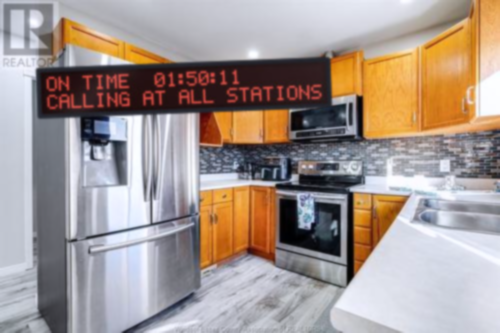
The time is 1:50:11
